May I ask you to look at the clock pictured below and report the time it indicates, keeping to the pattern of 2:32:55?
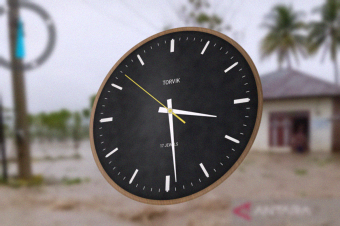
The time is 3:28:52
